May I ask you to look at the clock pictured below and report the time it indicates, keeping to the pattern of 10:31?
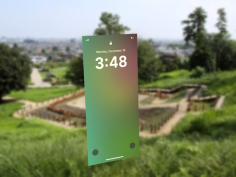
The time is 3:48
